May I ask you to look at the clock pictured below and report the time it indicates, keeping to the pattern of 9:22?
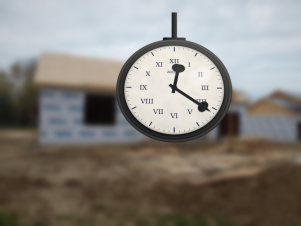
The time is 12:21
